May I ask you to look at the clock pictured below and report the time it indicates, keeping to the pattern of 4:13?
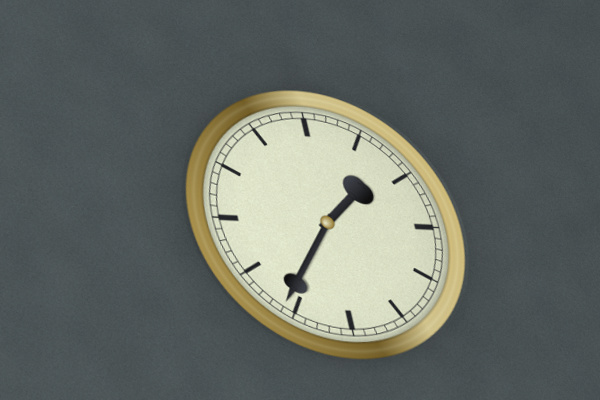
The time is 1:36
